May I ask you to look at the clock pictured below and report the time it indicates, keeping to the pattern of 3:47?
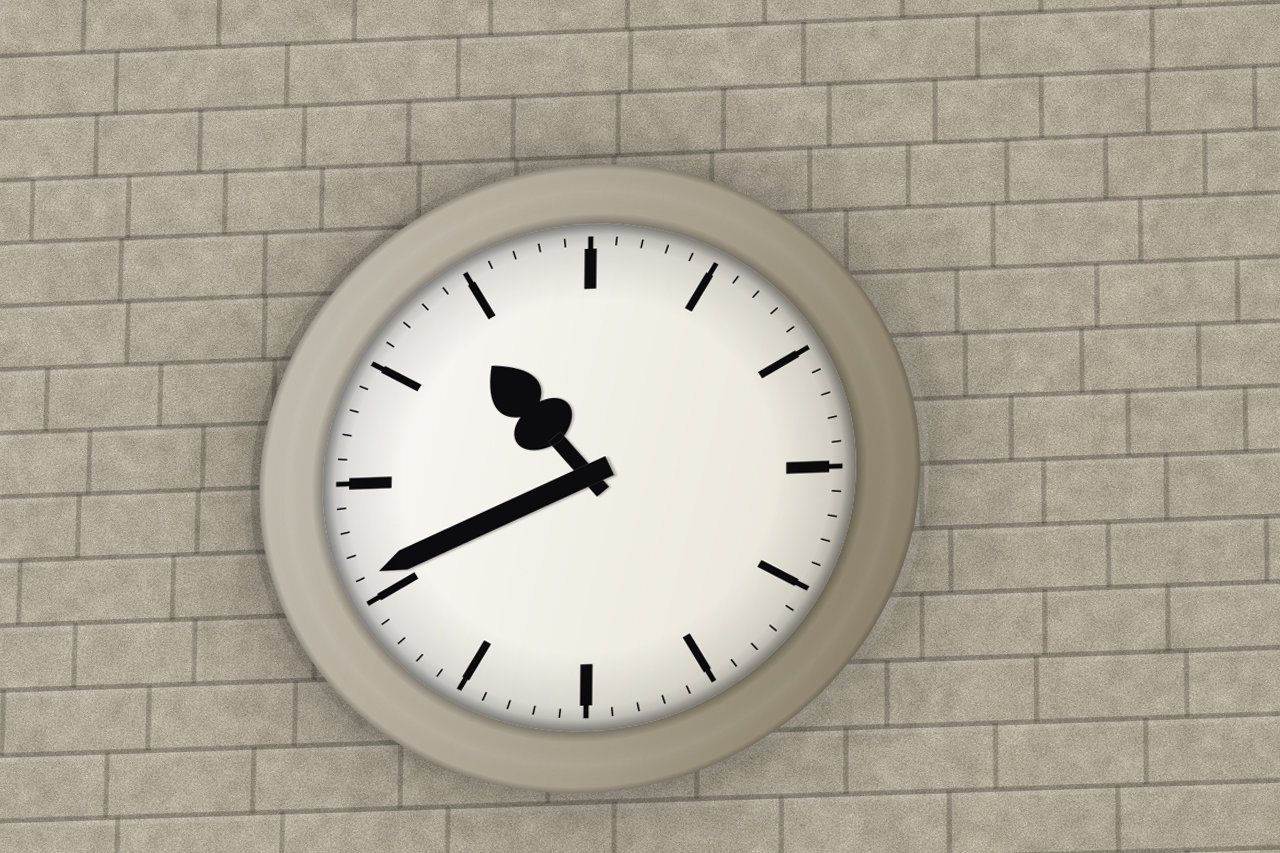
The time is 10:41
